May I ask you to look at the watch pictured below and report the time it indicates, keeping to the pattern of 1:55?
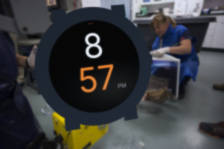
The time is 8:57
